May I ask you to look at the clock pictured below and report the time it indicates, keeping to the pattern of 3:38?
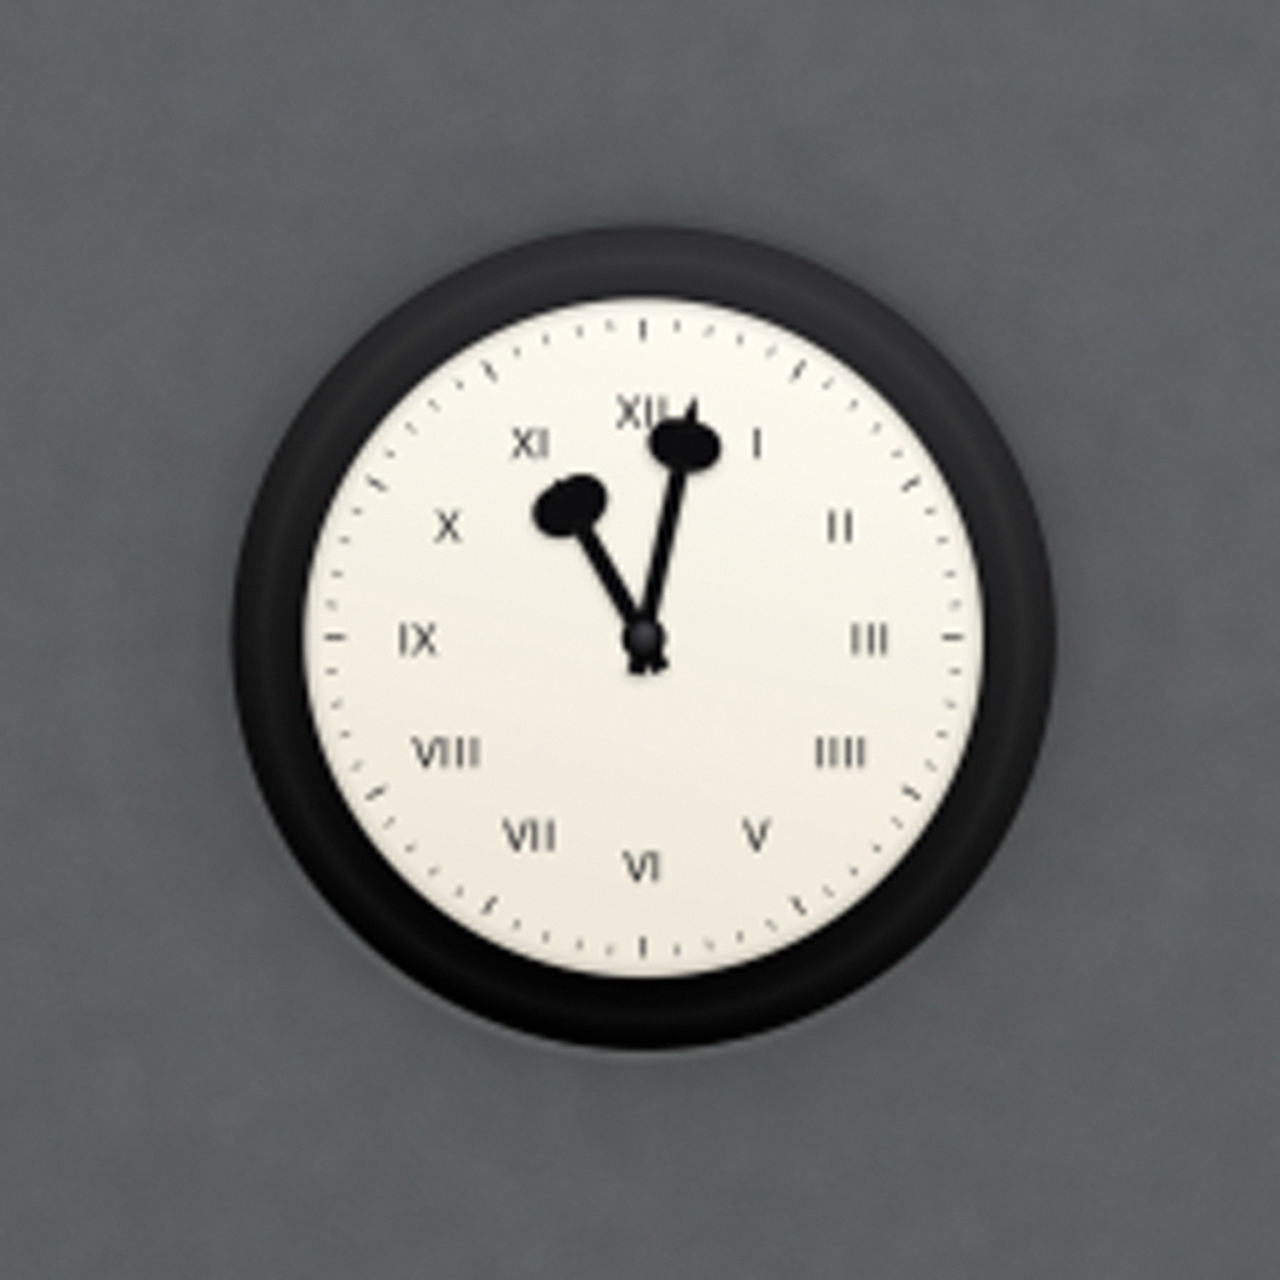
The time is 11:02
